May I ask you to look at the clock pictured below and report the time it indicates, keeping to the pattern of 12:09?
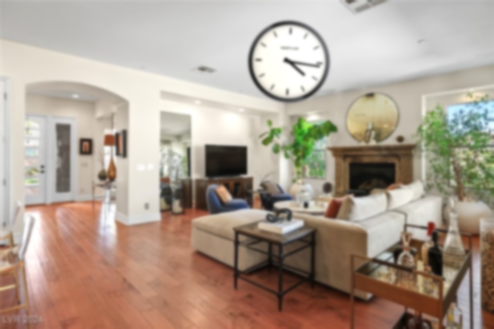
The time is 4:16
